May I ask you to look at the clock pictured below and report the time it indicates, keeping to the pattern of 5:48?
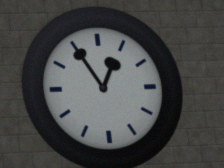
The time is 12:55
